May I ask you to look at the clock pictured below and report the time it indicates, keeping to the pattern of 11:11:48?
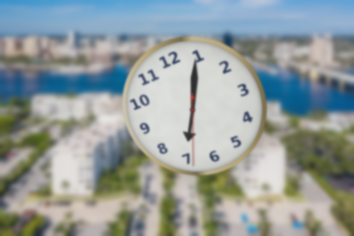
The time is 7:04:34
